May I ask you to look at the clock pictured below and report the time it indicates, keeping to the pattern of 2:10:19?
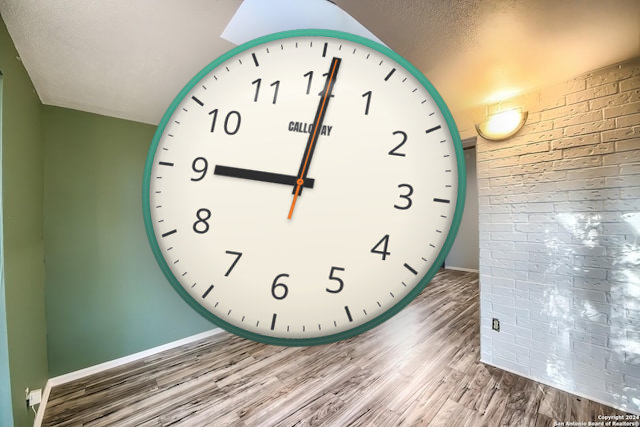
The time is 9:01:01
